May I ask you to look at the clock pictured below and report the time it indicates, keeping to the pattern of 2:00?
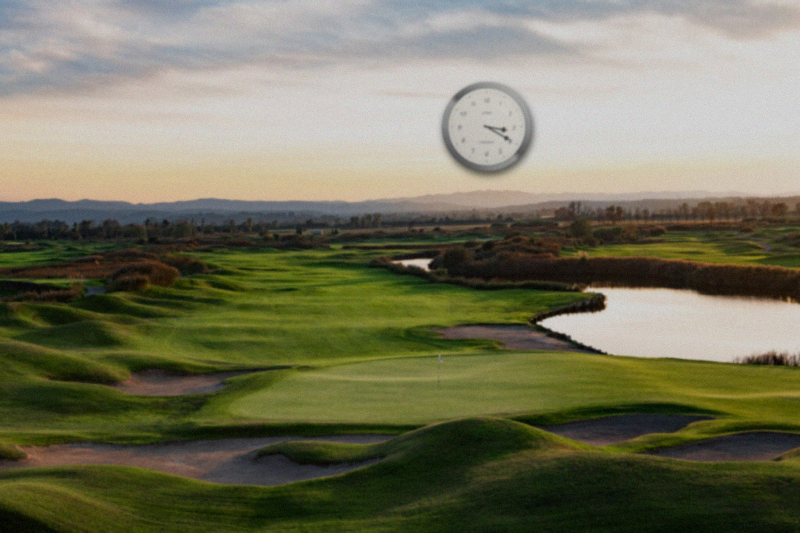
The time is 3:20
